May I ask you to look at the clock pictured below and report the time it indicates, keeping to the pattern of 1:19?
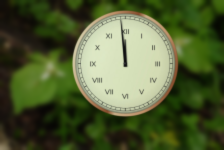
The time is 11:59
